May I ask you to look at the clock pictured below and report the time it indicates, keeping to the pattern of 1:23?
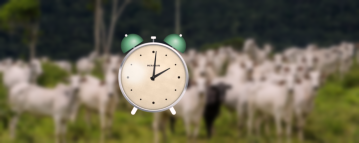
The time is 2:01
